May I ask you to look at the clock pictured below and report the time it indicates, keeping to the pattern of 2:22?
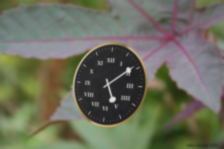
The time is 5:09
